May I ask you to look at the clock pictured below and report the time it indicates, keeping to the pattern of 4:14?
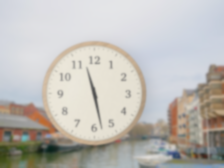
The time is 11:28
